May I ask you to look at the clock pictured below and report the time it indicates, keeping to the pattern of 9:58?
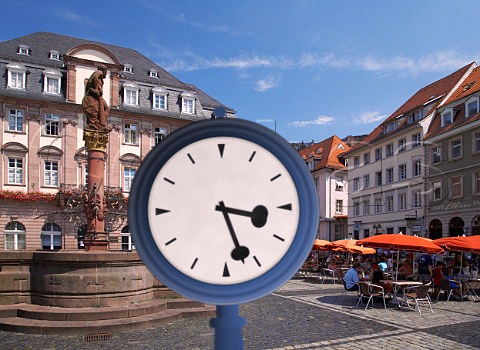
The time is 3:27
